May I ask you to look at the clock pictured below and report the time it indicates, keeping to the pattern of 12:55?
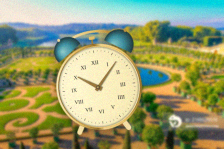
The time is 10:07
